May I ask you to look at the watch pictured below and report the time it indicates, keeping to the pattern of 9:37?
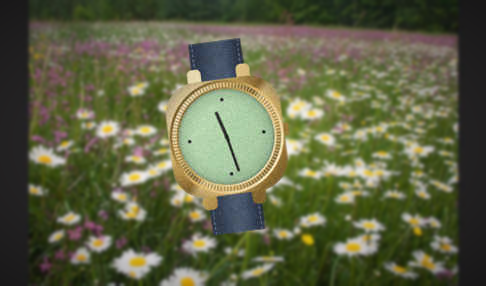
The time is 11:28
